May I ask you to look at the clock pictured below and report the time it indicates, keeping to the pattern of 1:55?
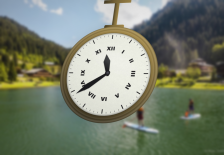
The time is 11:39
